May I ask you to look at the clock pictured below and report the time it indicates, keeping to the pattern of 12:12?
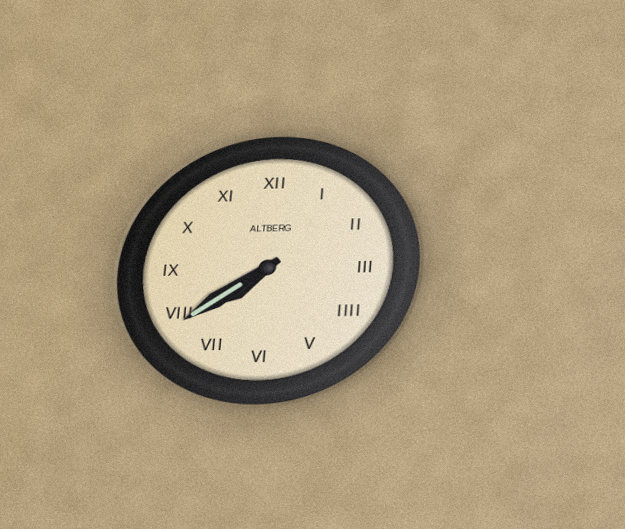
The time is 7:39
